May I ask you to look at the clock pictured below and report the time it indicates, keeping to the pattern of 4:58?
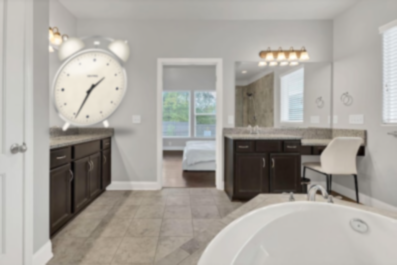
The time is 1:34
